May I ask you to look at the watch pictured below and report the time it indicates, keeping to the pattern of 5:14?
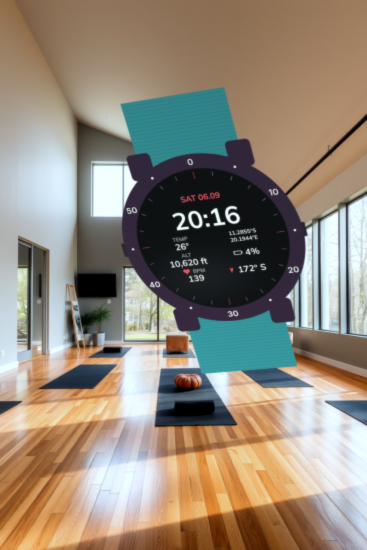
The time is 20:16
